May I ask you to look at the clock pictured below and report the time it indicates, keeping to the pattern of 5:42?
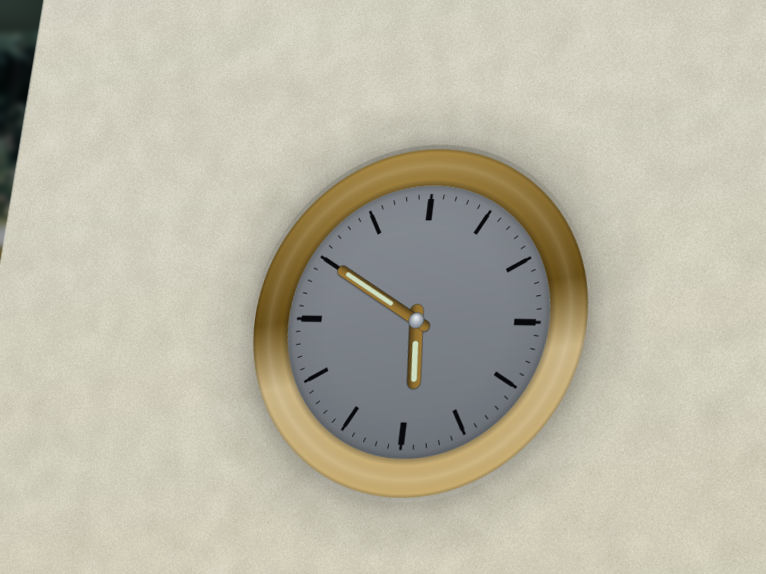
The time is 5:50
